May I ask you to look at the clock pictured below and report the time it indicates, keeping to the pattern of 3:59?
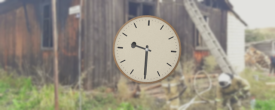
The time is 9:30
